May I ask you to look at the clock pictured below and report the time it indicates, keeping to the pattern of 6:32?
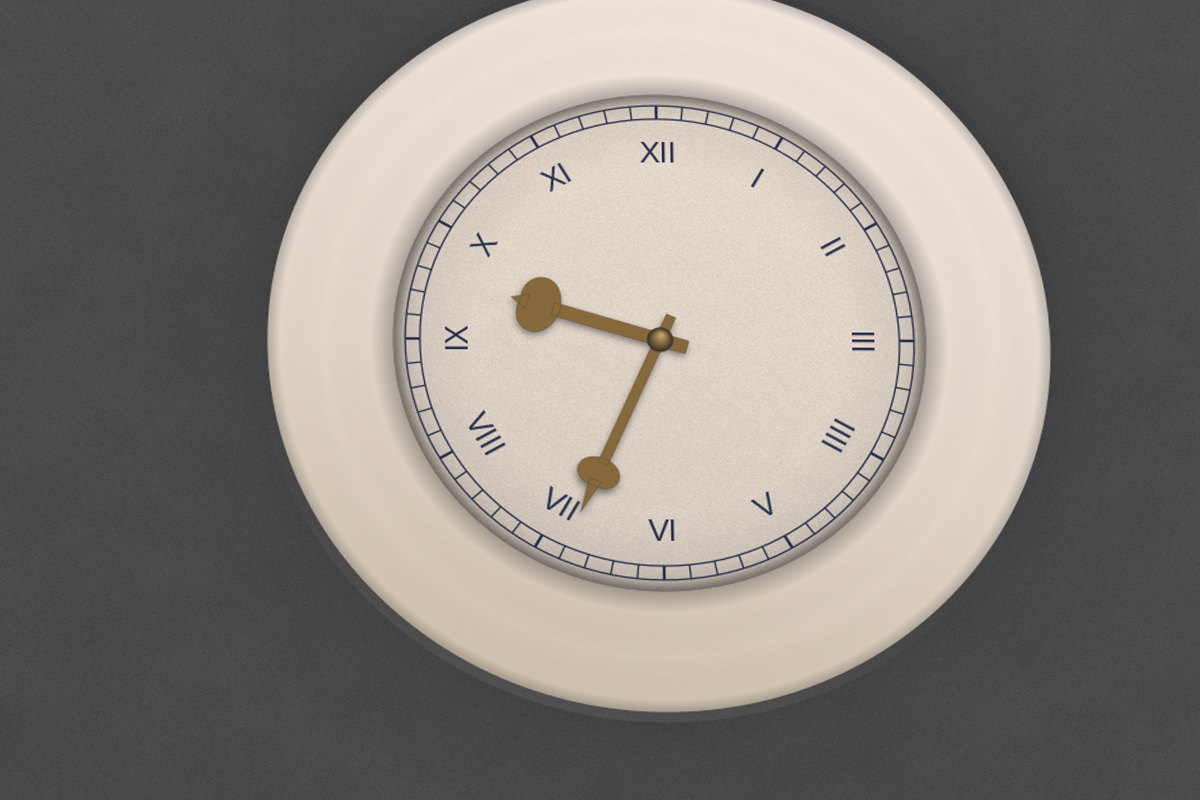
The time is 9:34
